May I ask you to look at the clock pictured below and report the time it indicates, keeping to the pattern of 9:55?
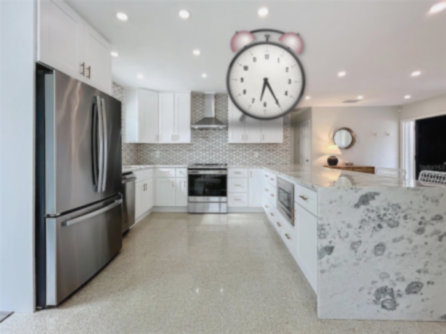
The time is 6:25
